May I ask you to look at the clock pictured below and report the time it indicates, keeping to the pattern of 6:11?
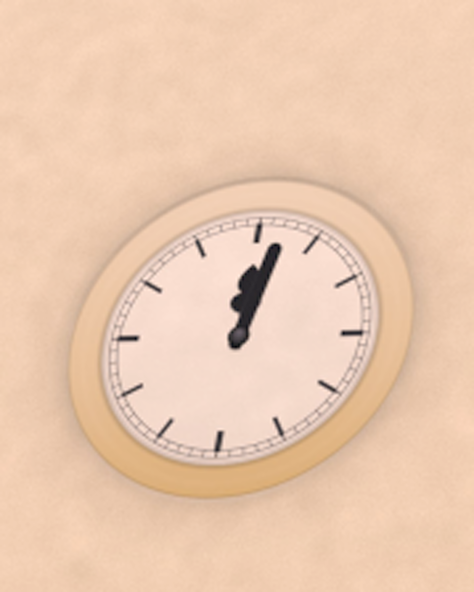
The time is 12:02
